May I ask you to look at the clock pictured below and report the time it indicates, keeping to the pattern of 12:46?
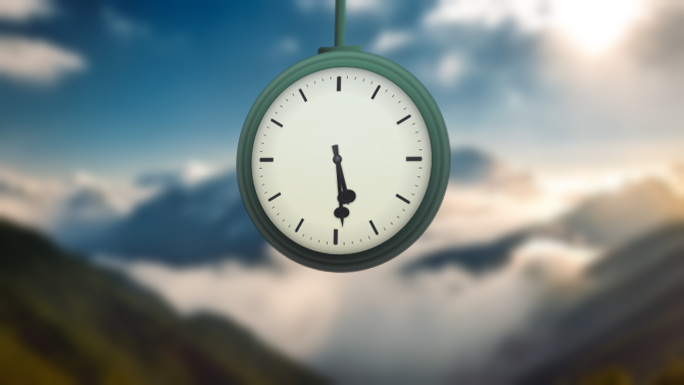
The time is 5:29
